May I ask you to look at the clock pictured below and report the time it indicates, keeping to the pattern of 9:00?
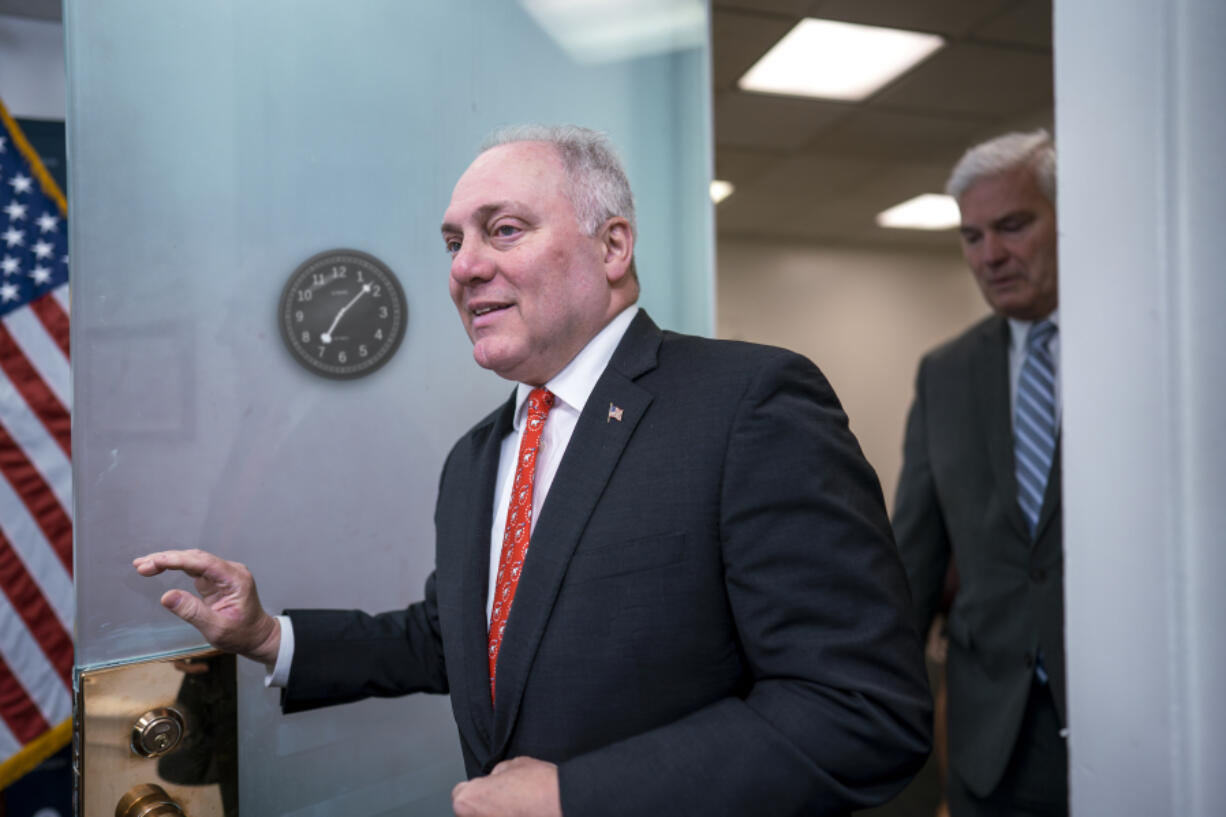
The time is 7:08
